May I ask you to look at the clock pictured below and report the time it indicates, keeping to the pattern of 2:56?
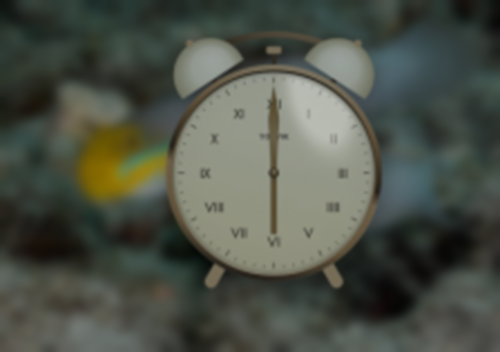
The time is 6:00
